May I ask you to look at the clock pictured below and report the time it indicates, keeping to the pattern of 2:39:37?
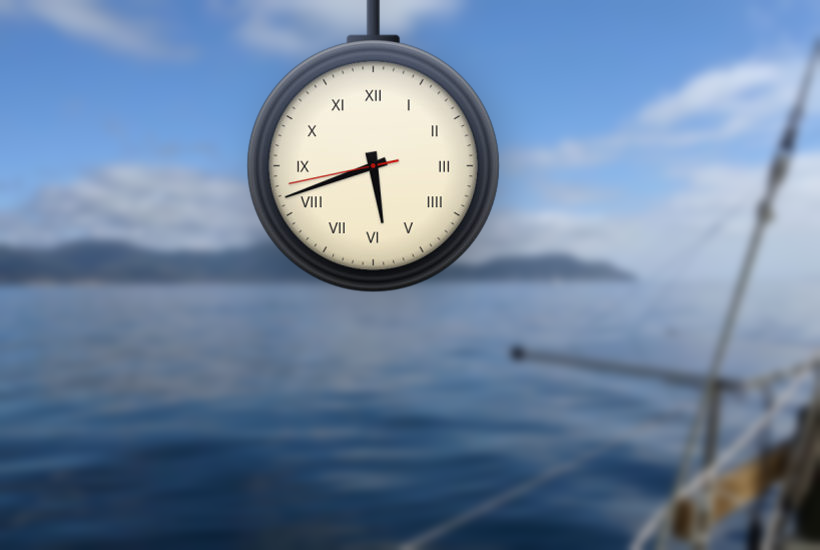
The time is 5:41:43
